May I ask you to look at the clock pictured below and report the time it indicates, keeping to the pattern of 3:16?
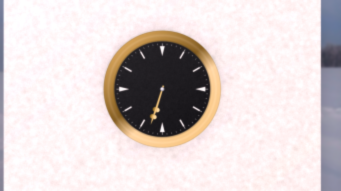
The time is 6:33
